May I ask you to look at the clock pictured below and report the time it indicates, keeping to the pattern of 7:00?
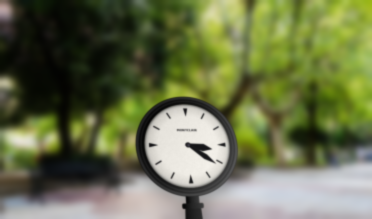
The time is 3:21
